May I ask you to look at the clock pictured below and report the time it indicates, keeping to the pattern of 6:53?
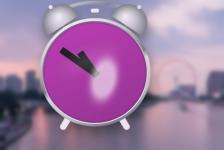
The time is 10:51
